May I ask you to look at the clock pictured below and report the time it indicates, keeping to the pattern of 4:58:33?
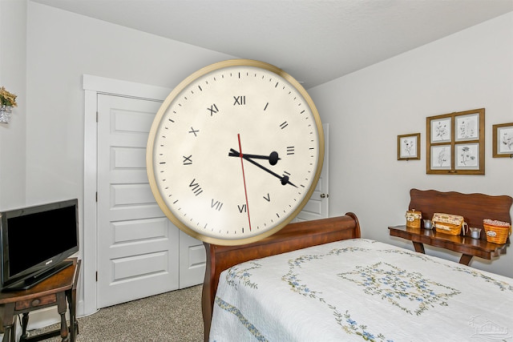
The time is 3:20:29
